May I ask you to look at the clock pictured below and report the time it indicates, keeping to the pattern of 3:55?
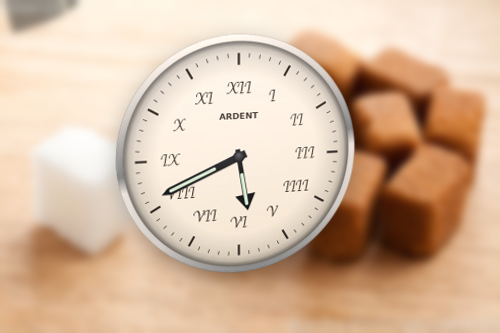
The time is 5:41
